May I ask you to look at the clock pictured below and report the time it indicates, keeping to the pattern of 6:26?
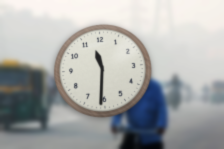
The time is 11:31
